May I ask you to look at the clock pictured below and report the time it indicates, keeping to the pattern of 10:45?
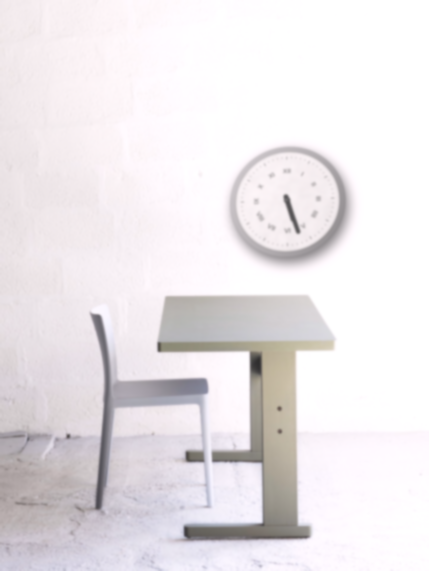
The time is 5:27
